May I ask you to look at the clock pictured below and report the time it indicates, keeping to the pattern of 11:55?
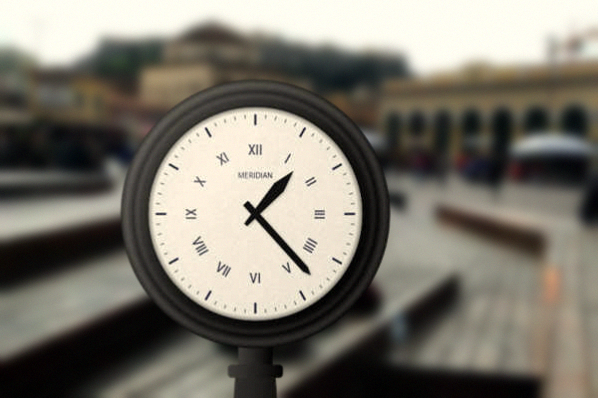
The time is 1:23
